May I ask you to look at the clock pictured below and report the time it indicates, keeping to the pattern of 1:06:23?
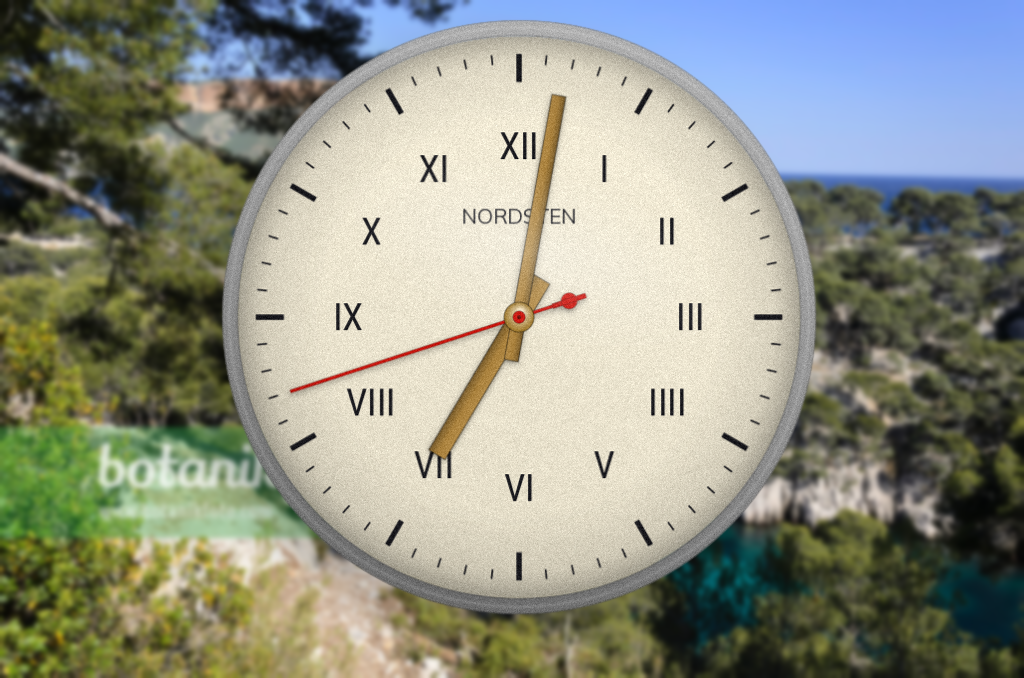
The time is 7:01:42
